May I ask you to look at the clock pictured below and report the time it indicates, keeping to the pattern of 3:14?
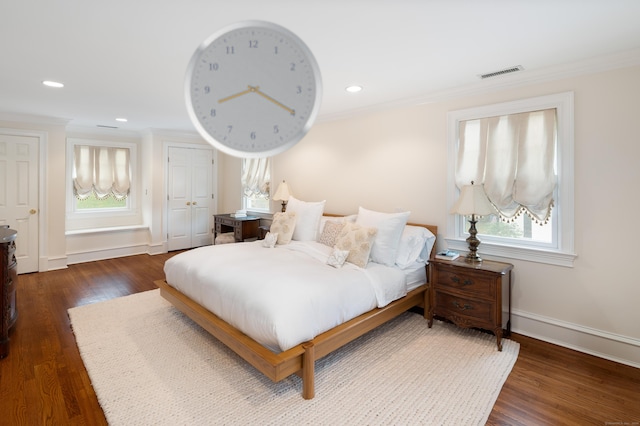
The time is 8:20
